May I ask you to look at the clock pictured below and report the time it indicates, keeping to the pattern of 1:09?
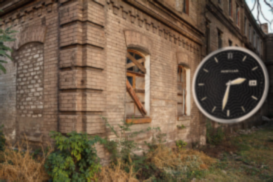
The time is 2:32
